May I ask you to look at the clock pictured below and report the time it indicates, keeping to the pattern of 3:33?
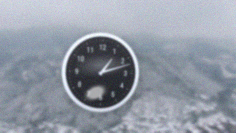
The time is 1:12
